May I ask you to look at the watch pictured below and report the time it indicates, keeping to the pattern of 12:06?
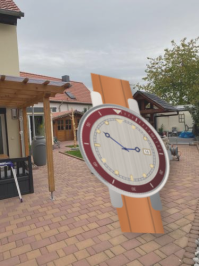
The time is 2:51
